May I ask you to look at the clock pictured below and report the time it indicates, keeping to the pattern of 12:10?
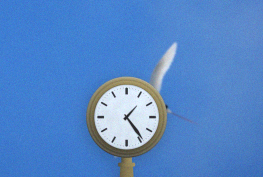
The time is 1:24
